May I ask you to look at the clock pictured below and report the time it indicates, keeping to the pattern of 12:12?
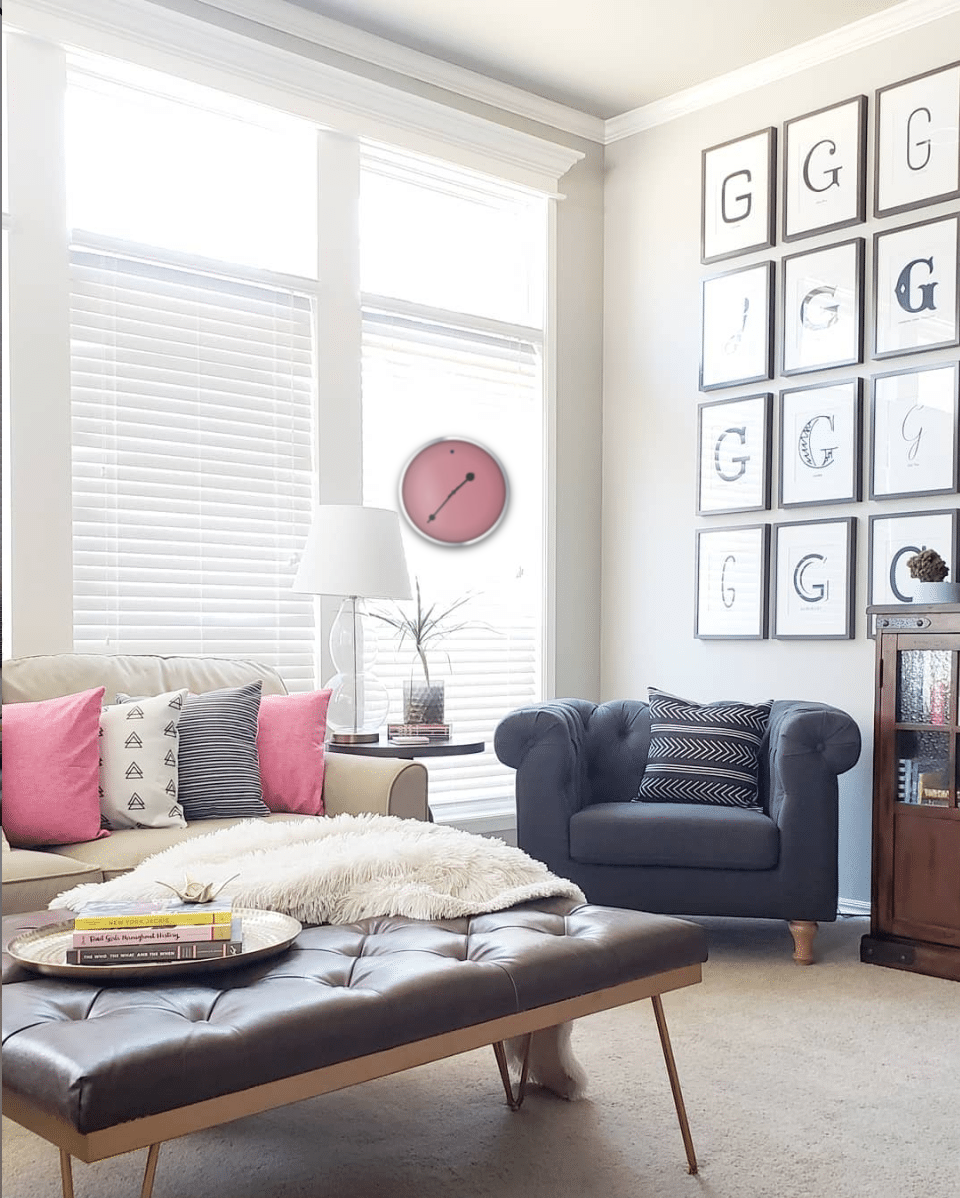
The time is 1:37
